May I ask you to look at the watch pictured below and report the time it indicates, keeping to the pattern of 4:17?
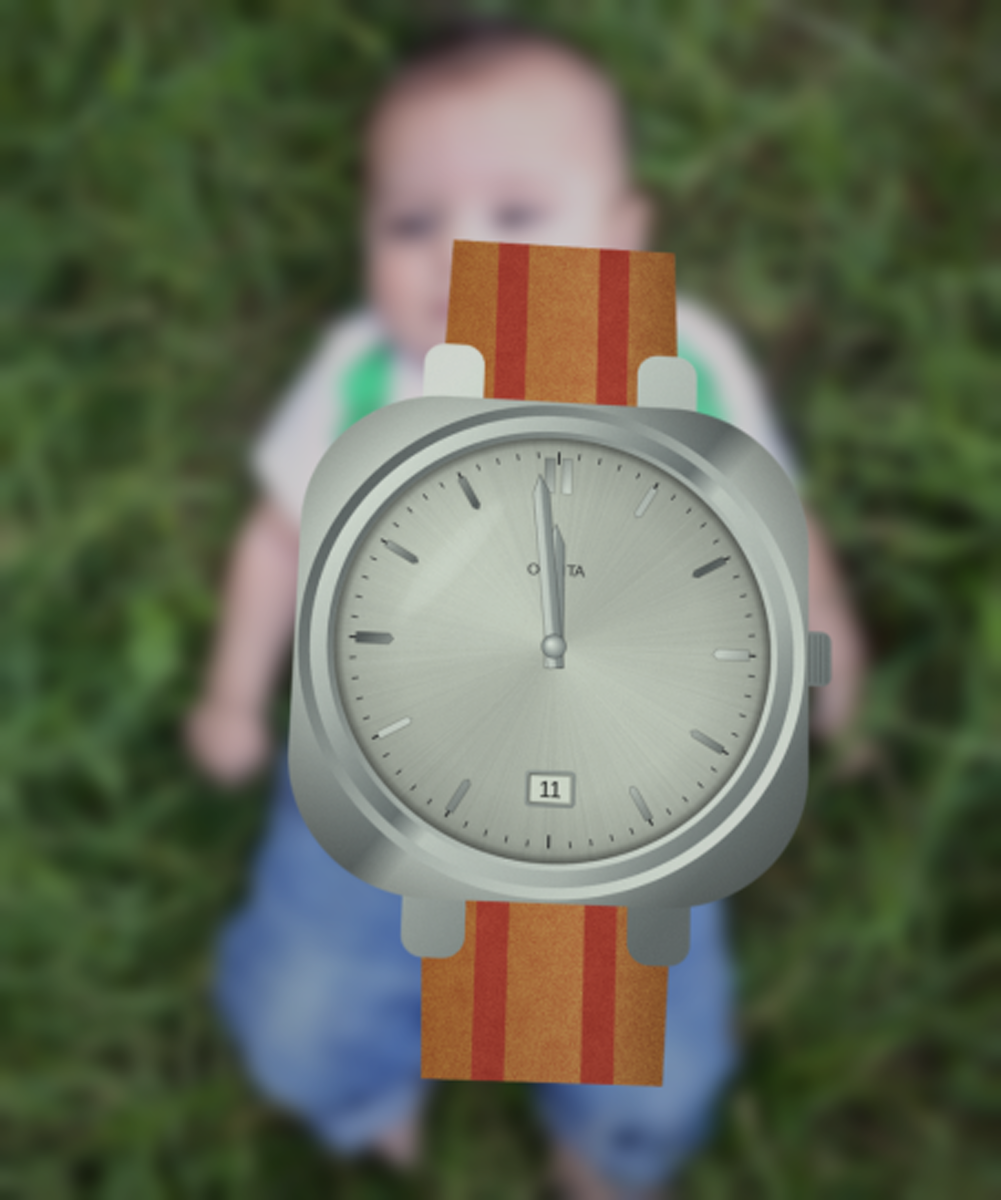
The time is 11:59
